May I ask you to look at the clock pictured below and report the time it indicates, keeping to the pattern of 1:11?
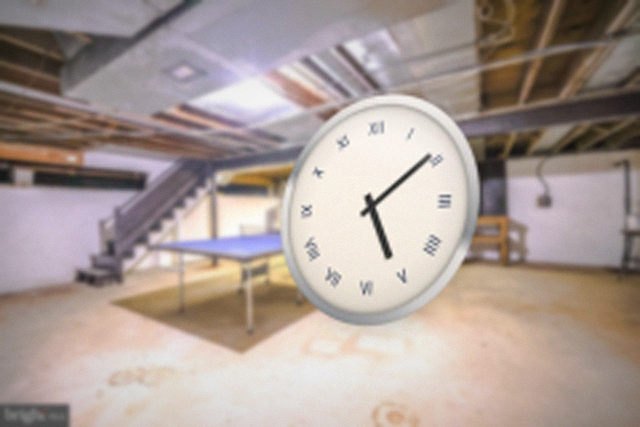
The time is 5:09
